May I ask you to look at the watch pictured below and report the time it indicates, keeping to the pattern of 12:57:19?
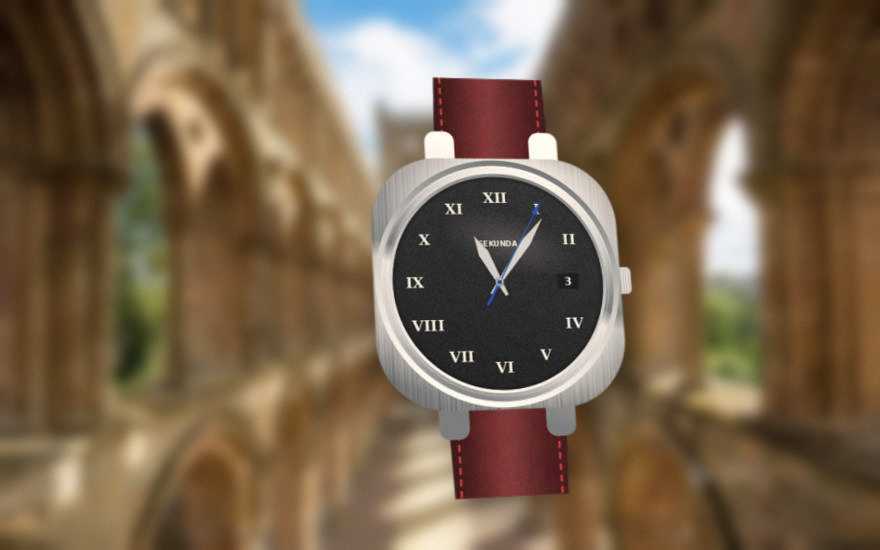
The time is 11:06:05
